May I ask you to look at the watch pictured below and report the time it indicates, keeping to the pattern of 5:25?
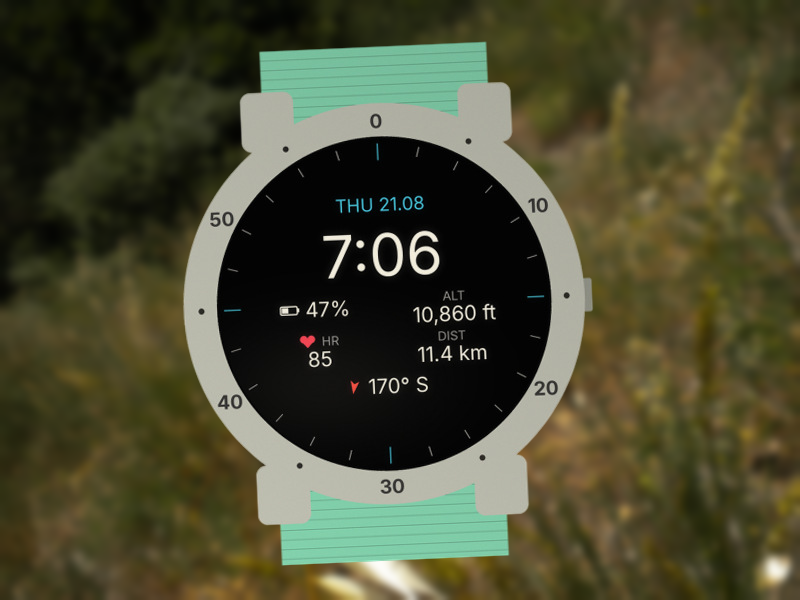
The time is 7:06
